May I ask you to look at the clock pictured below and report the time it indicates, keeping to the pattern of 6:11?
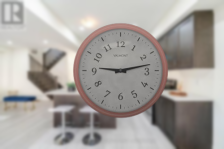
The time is 9:13
